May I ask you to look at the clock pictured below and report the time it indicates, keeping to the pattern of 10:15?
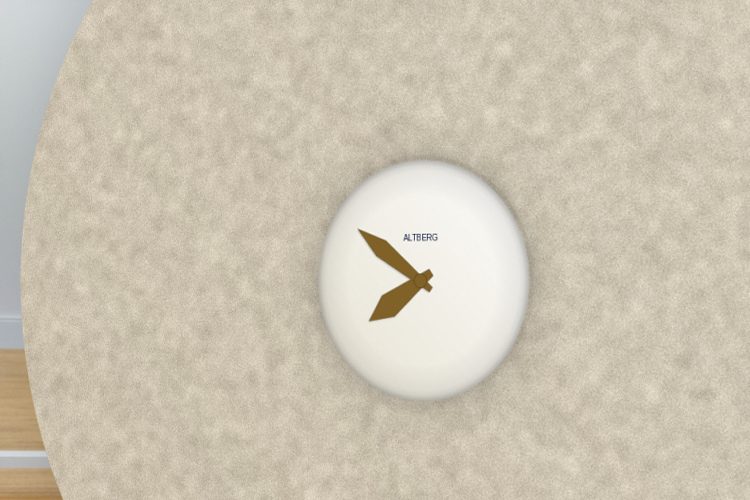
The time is 7:51
